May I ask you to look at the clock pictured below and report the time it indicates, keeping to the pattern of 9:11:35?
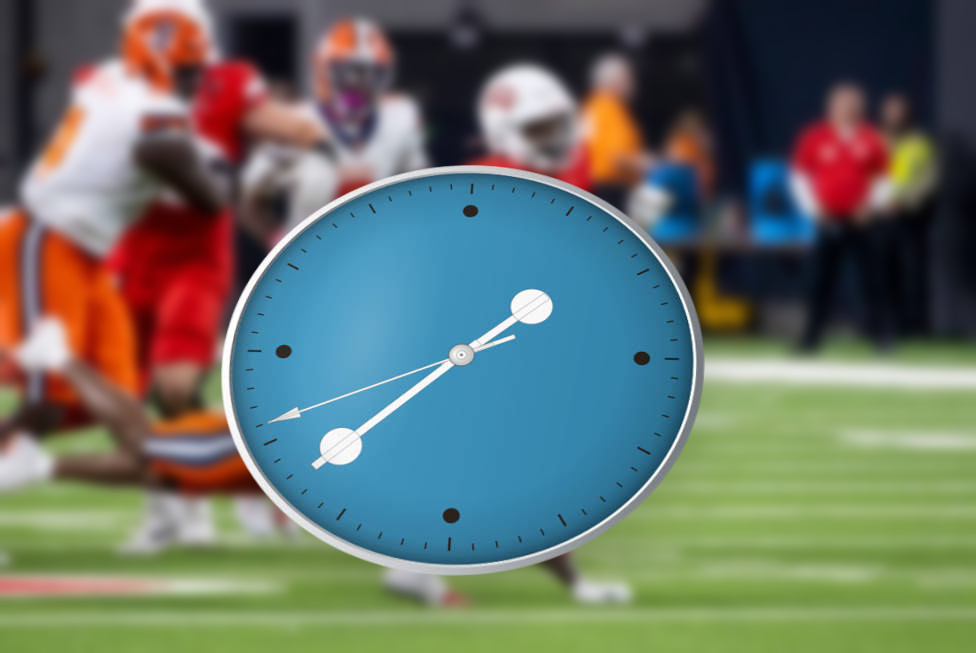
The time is 1:37:41
